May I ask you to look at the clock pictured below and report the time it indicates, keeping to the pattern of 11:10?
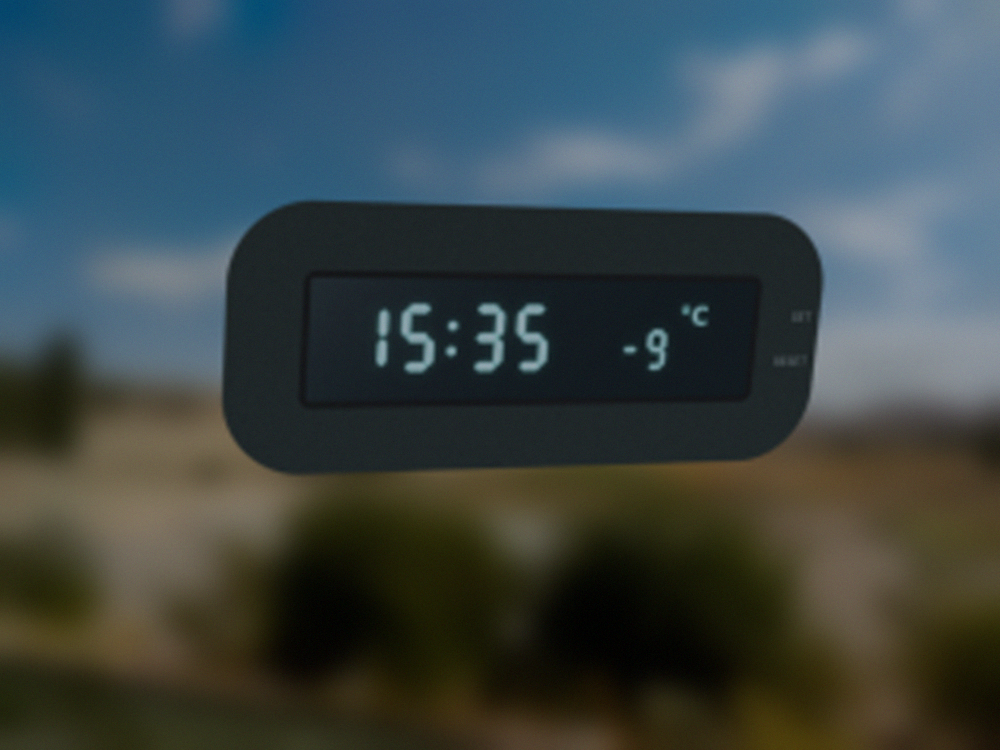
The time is 15:35
